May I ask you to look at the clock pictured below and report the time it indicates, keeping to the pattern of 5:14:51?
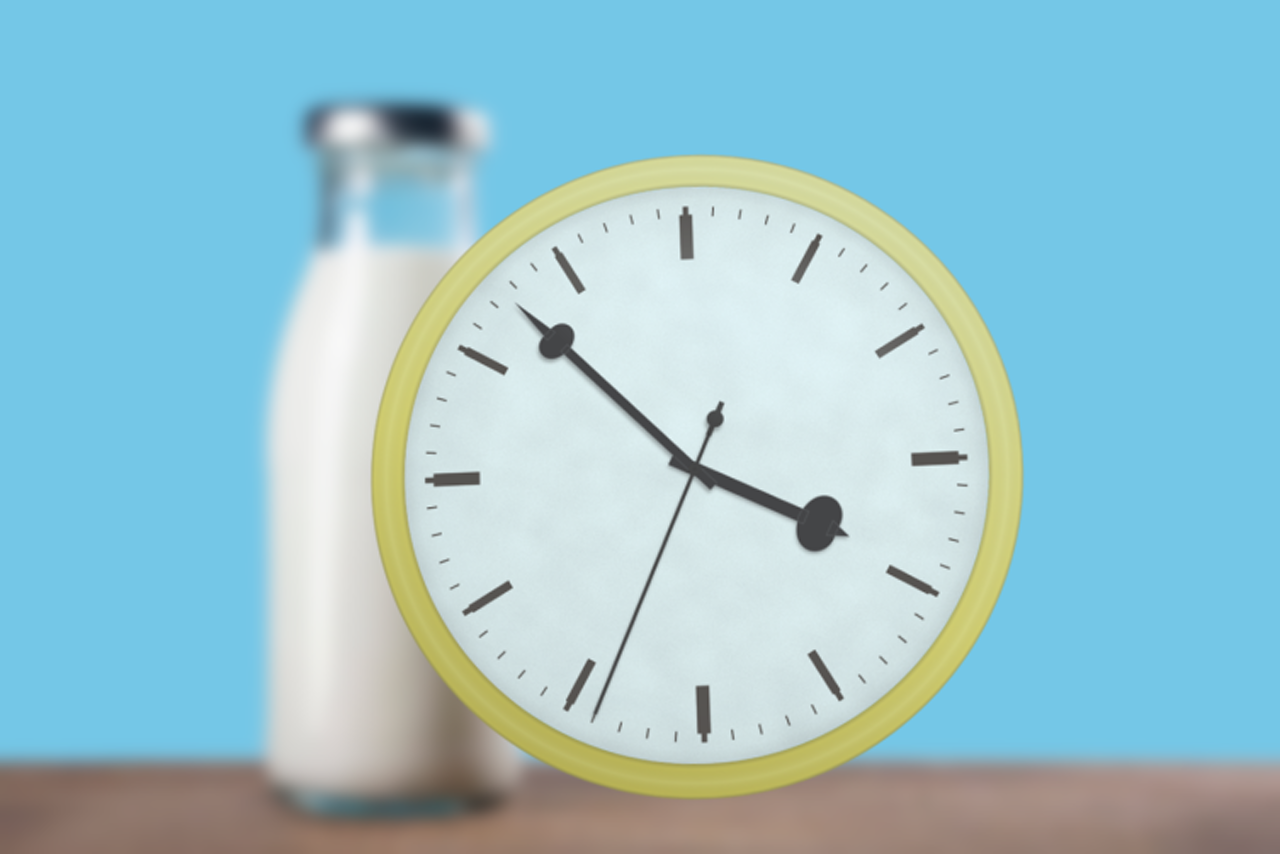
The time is 3:52:34
